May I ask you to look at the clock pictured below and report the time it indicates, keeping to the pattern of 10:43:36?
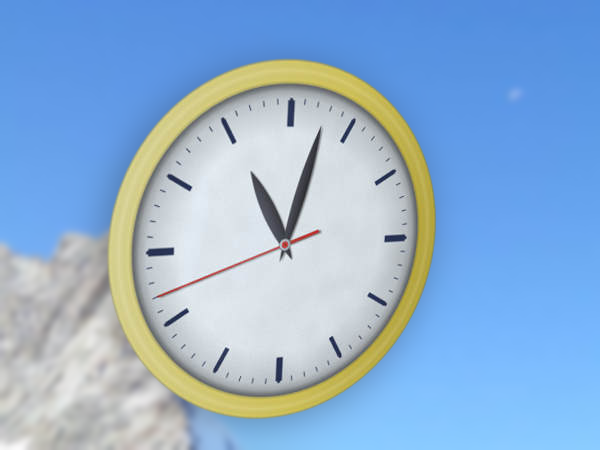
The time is 11:02:42
